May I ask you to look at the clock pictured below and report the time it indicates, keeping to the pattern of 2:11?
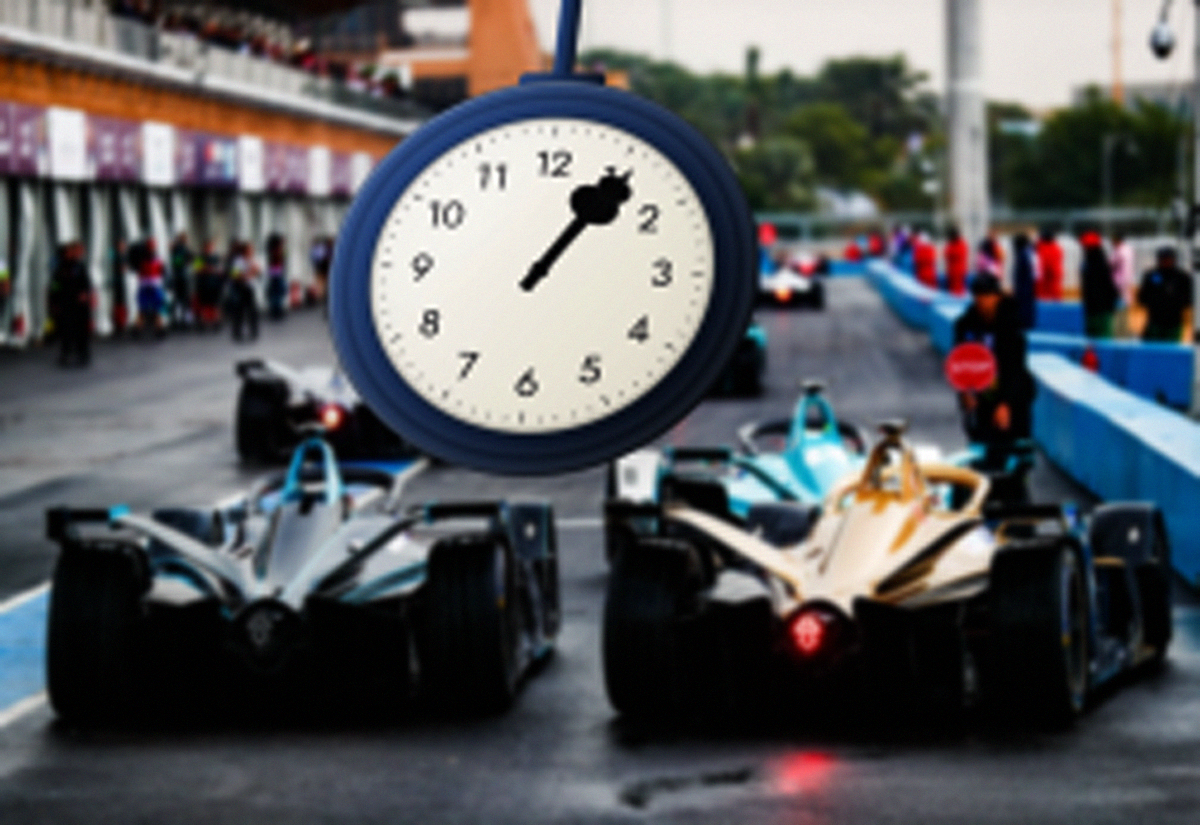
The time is 1:06
